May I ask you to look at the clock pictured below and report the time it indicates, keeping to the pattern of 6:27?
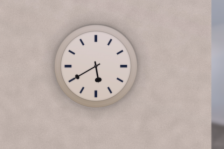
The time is 5:40
